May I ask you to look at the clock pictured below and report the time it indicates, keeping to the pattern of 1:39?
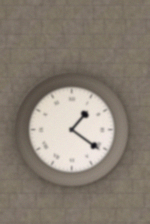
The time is 1:21
